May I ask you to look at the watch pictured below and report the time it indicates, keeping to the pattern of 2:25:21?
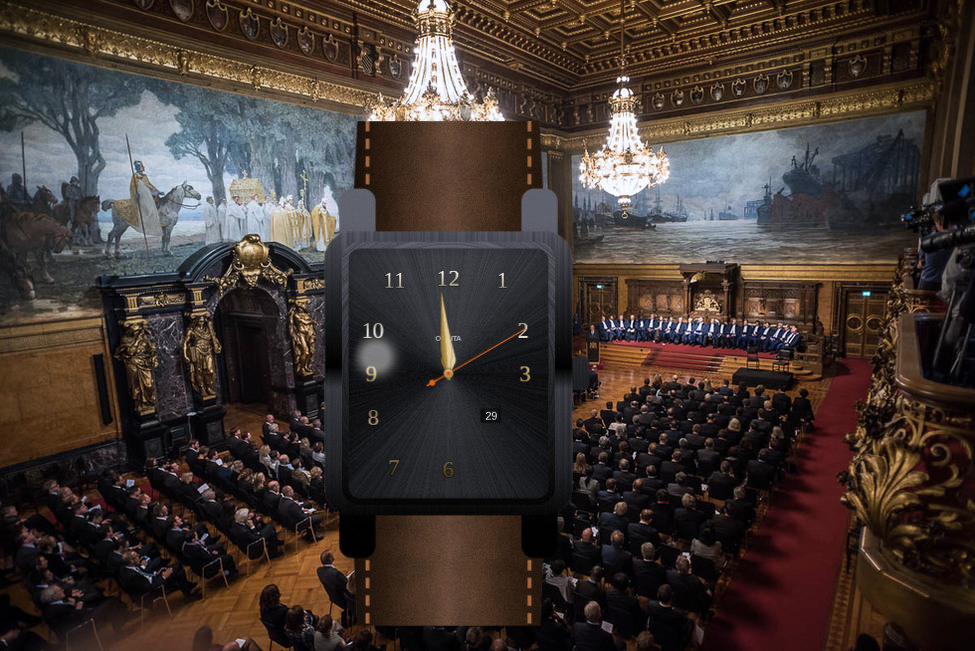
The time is 11:59:10
